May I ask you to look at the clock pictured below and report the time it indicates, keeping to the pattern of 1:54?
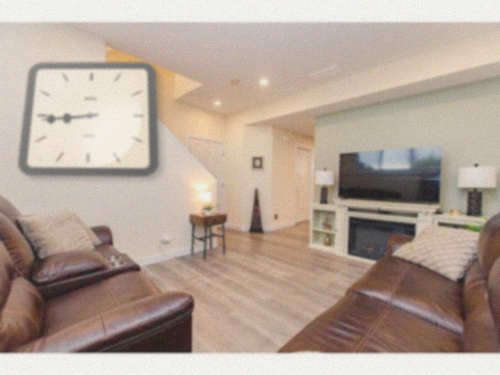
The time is 8:44
